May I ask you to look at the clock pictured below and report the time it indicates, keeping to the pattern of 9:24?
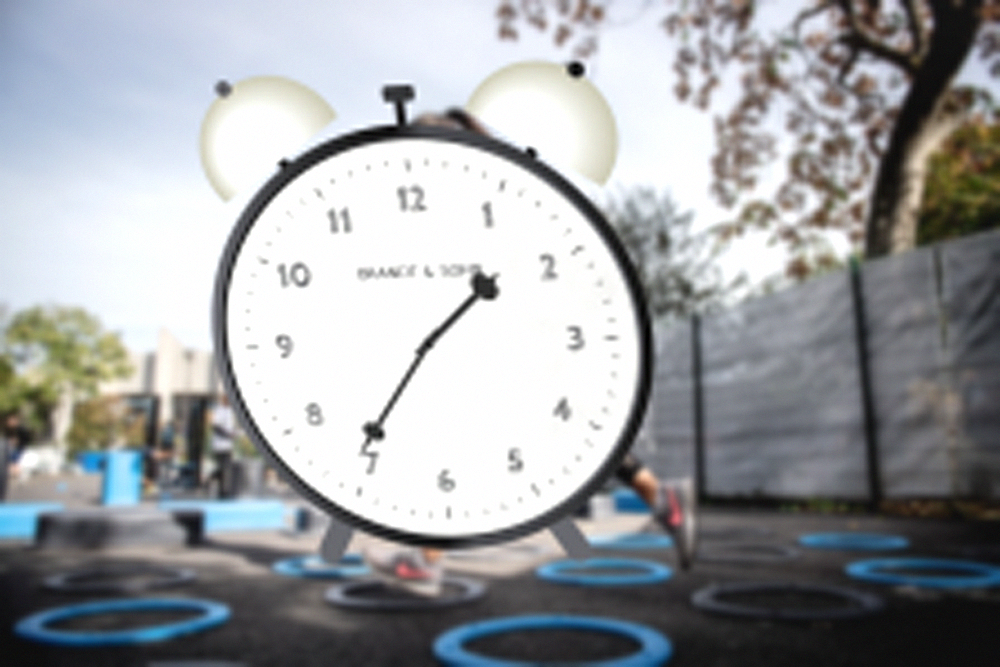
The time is 1:36
